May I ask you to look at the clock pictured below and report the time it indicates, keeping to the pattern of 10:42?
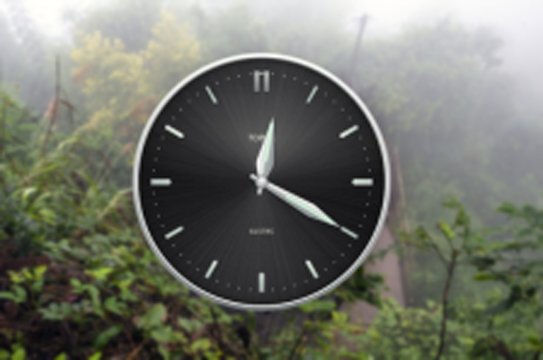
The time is 12:20
